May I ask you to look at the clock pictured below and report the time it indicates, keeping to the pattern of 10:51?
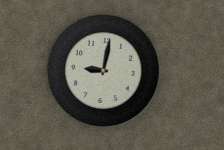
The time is 9:01
